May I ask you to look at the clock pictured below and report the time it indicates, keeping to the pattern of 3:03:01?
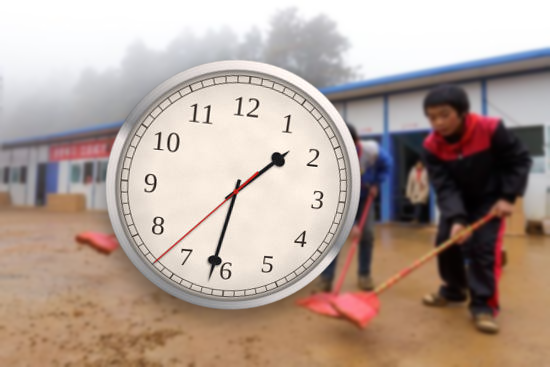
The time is 1:31:37
